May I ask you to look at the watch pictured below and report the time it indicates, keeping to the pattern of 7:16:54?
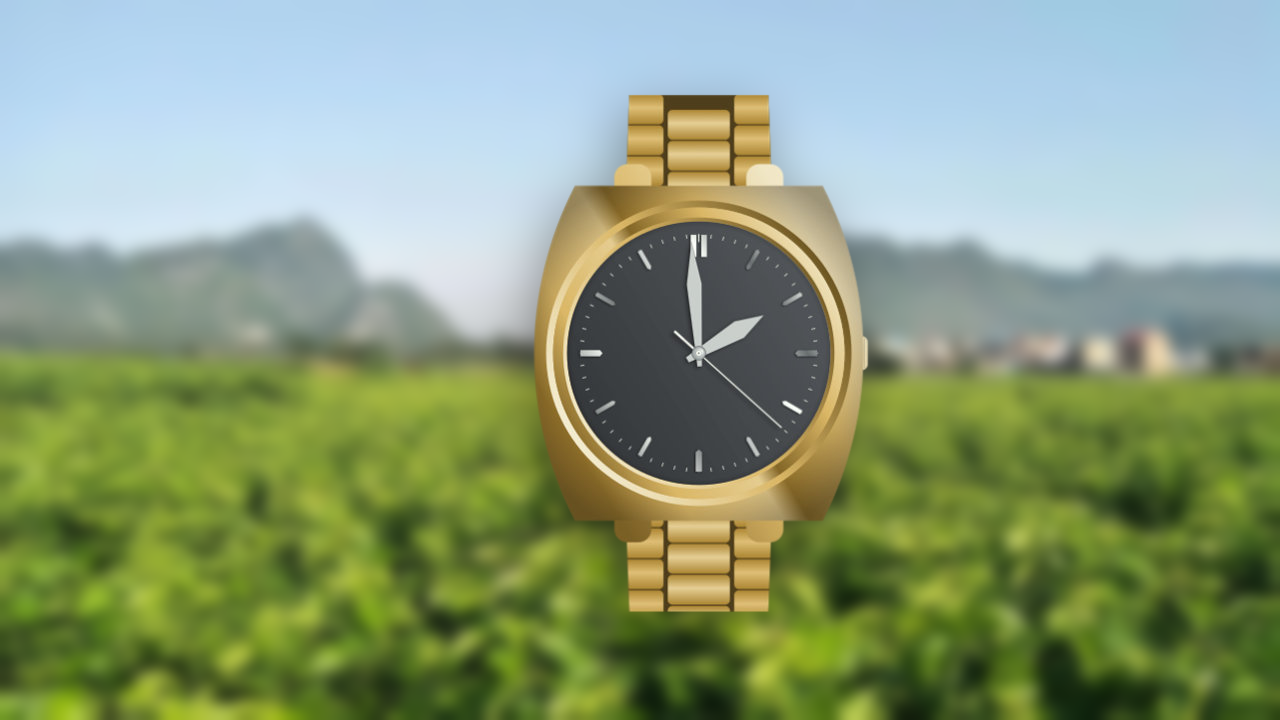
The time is 1:59:22
